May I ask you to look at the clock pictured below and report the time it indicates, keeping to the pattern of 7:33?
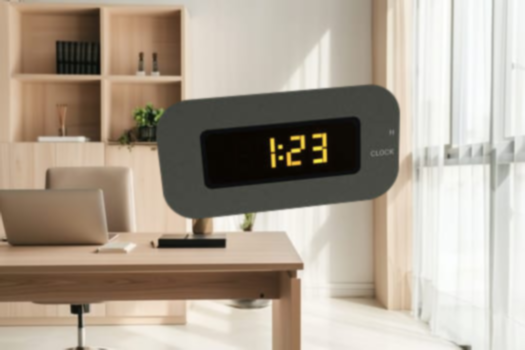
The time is 1:23
